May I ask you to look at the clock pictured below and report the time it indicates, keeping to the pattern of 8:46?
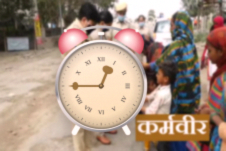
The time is 12:45
